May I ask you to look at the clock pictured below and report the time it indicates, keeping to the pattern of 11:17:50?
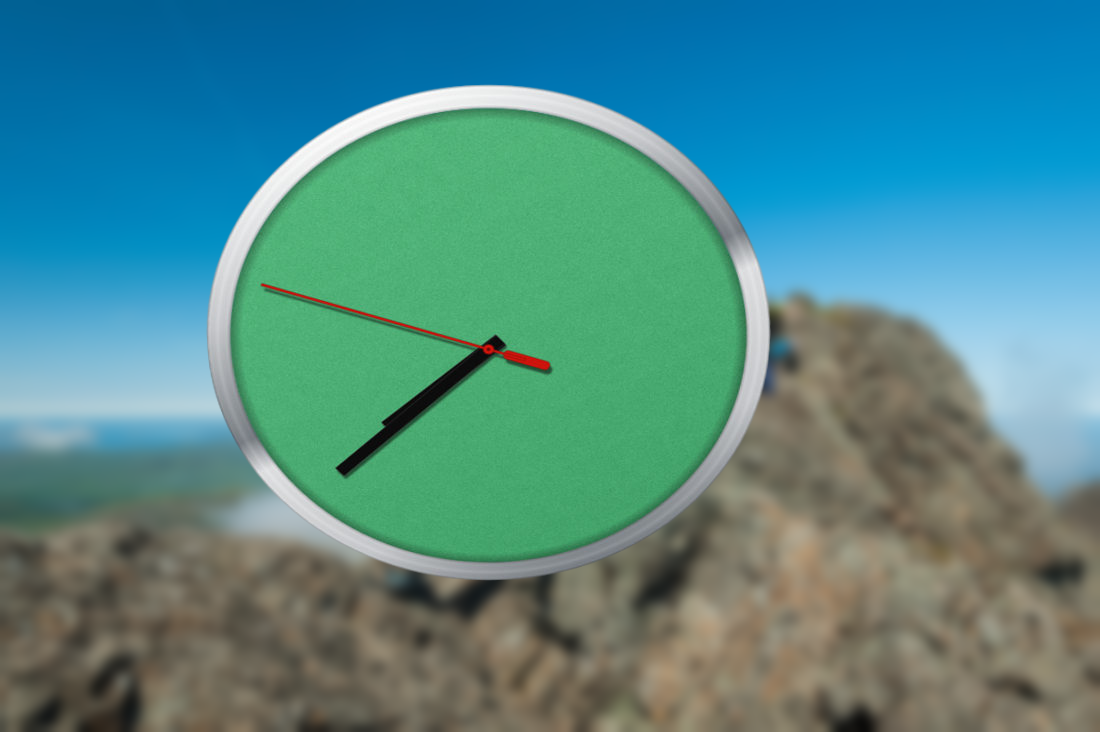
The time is 7:37:48
